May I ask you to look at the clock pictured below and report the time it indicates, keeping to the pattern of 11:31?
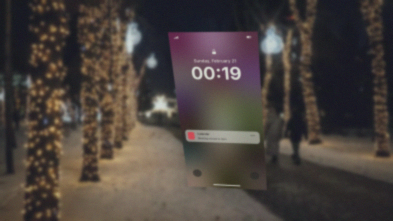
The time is 0:19
